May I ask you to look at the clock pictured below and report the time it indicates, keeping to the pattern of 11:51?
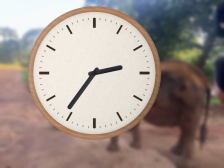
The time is 2:36
